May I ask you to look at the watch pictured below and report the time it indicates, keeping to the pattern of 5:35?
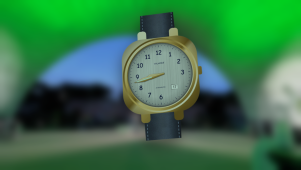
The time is 8:43
